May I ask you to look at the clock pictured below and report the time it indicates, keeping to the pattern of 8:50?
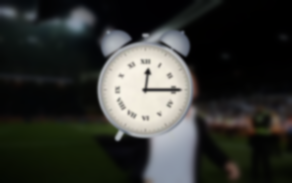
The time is 12:15
